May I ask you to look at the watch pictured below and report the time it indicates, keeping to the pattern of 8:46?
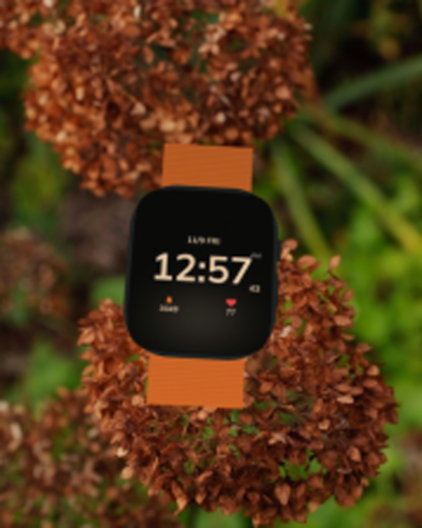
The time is 12:57
